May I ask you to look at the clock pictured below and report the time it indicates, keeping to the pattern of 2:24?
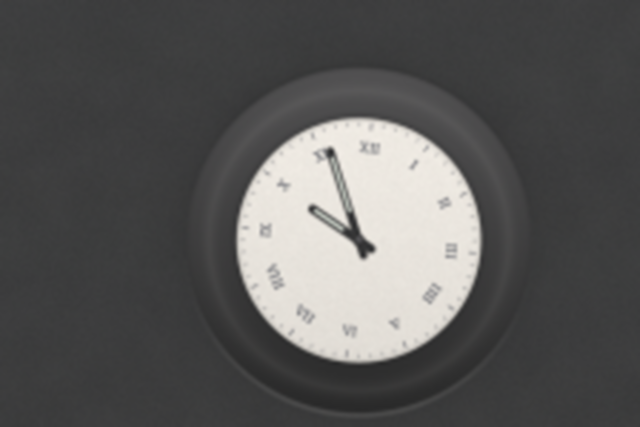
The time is 9:56
